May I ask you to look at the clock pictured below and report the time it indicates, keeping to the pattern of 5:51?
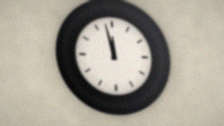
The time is 11:58
